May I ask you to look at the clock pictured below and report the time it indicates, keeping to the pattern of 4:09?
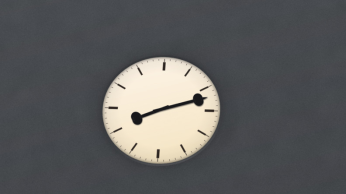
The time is 8:12
